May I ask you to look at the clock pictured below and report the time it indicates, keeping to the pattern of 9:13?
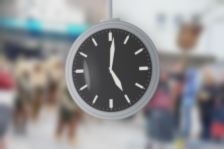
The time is 5:01
